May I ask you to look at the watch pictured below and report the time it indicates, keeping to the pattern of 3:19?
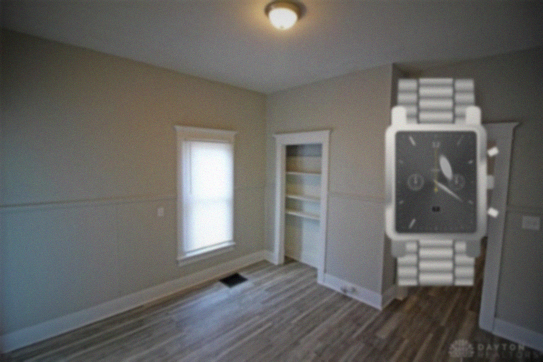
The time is 4:21
